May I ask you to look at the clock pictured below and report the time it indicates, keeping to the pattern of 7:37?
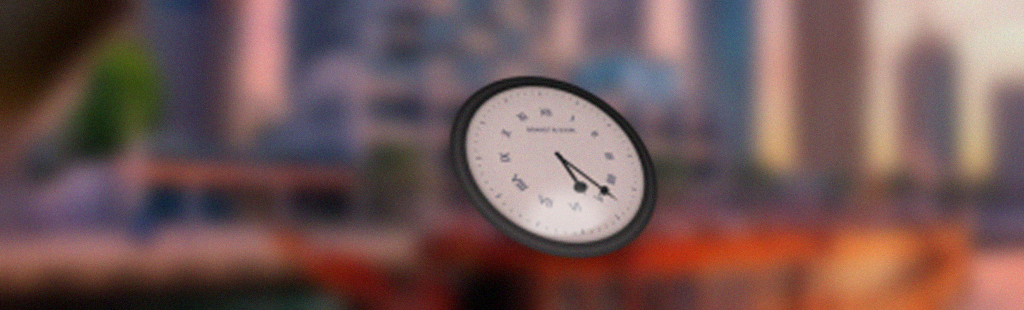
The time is 5:23
